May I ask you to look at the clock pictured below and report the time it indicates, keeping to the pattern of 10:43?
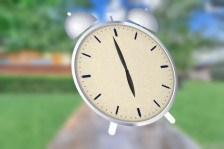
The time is 5:59
